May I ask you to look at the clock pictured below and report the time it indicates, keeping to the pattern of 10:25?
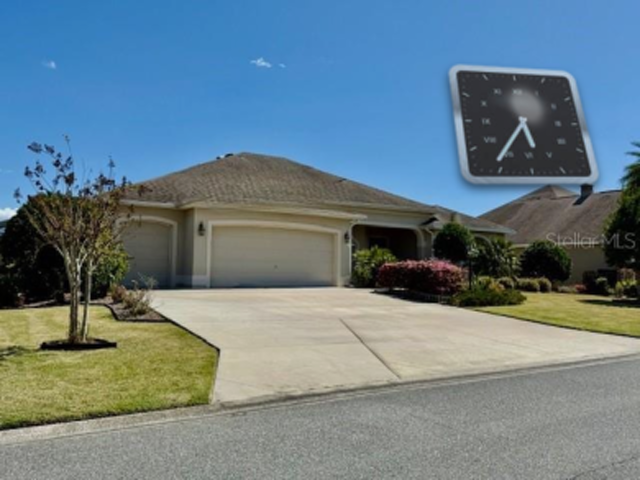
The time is 5:36
